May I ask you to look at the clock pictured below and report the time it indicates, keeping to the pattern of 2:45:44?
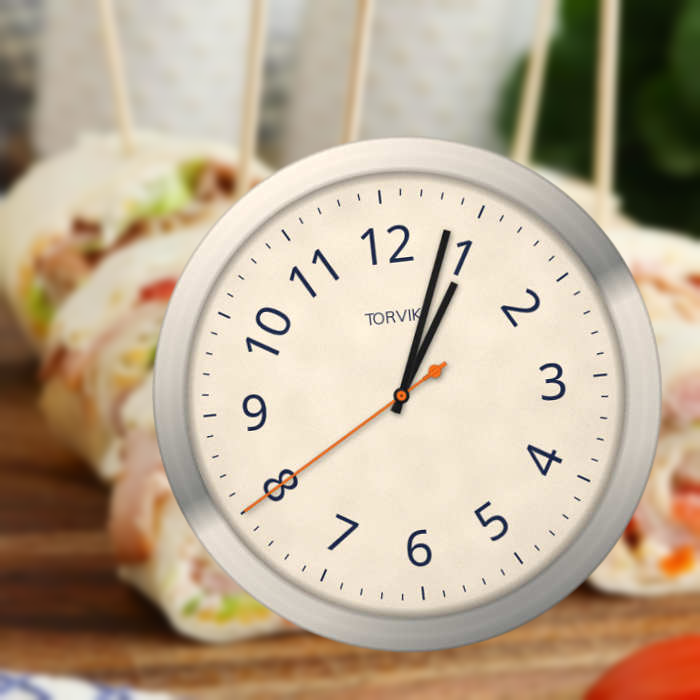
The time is 1:03:40
